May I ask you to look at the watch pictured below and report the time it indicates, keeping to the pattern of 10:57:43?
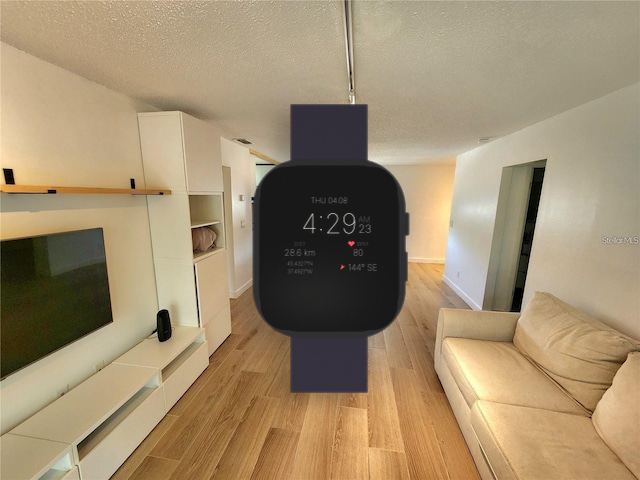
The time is 4:29:23
